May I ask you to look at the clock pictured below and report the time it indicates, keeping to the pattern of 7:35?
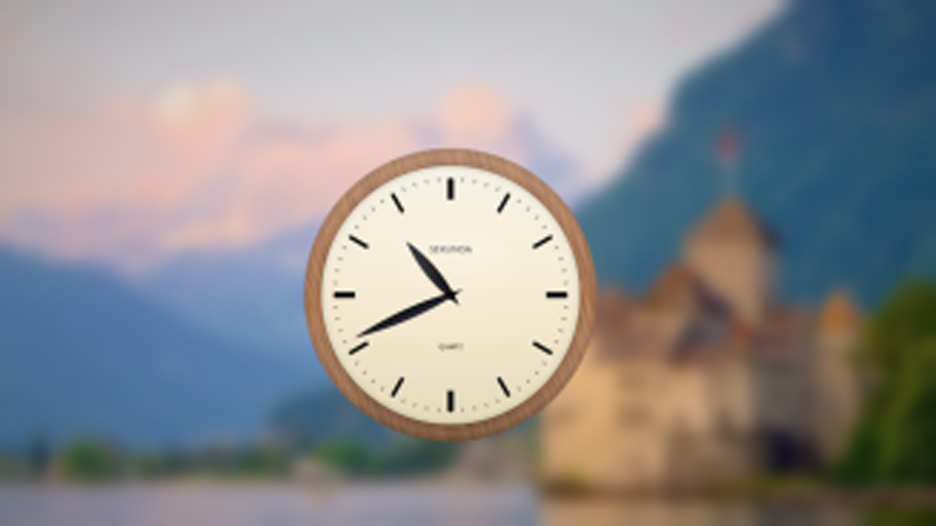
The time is 10:41
